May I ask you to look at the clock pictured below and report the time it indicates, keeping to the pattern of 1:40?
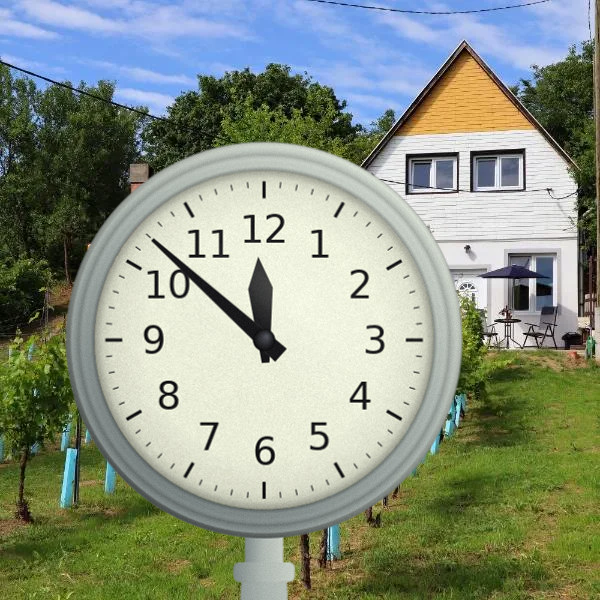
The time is 11:52
